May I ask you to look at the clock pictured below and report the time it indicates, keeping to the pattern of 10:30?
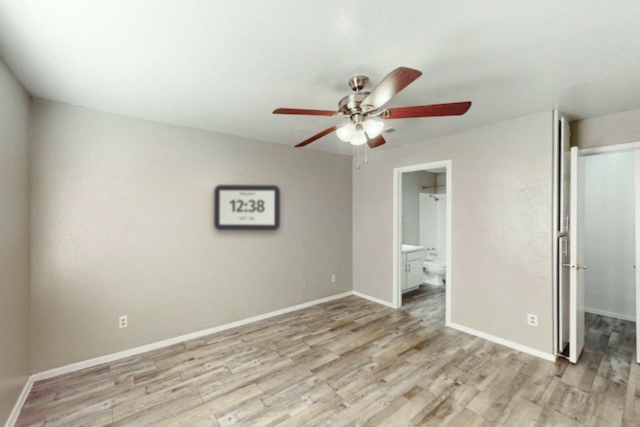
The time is 12:38
